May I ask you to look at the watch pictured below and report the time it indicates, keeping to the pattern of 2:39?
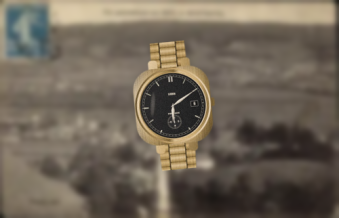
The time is 6:10
